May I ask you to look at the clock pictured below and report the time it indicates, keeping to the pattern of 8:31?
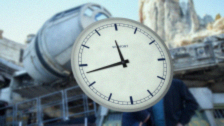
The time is 11:43
